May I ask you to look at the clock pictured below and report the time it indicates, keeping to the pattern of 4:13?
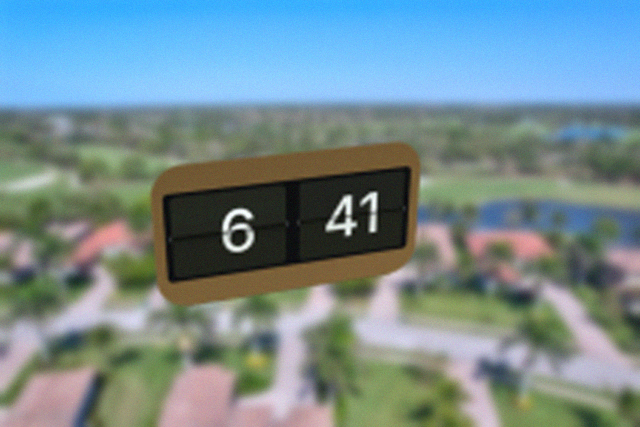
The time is 6:41
